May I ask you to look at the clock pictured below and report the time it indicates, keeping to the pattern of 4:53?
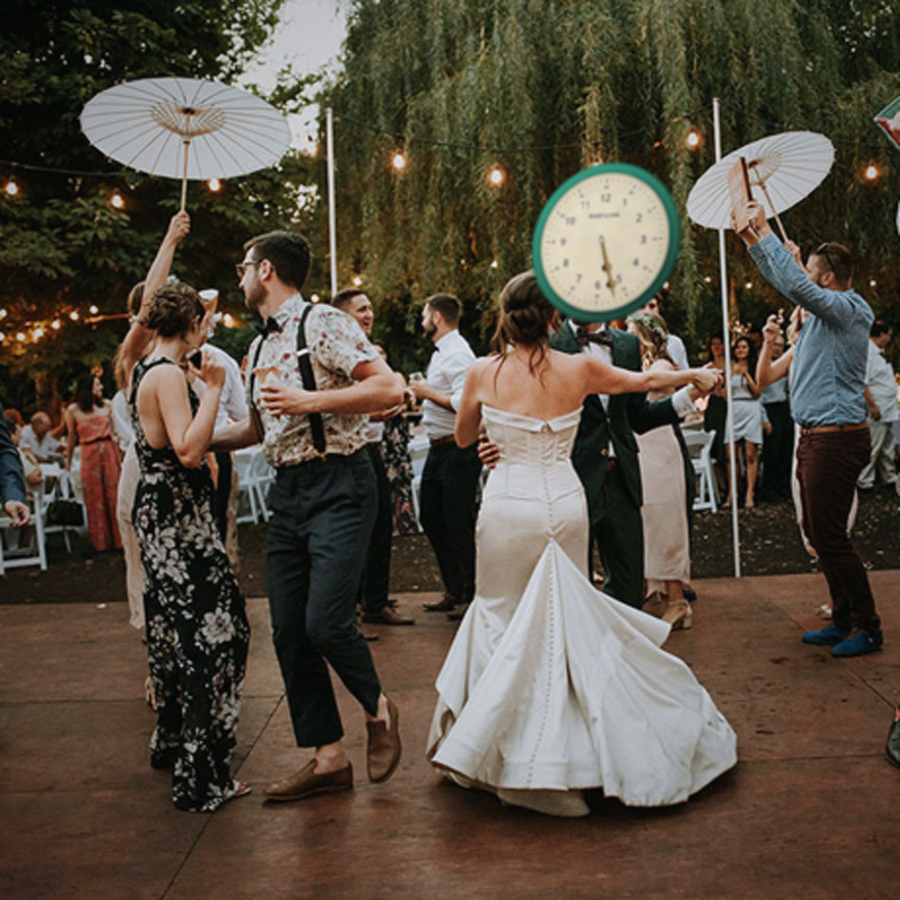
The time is 5:27
